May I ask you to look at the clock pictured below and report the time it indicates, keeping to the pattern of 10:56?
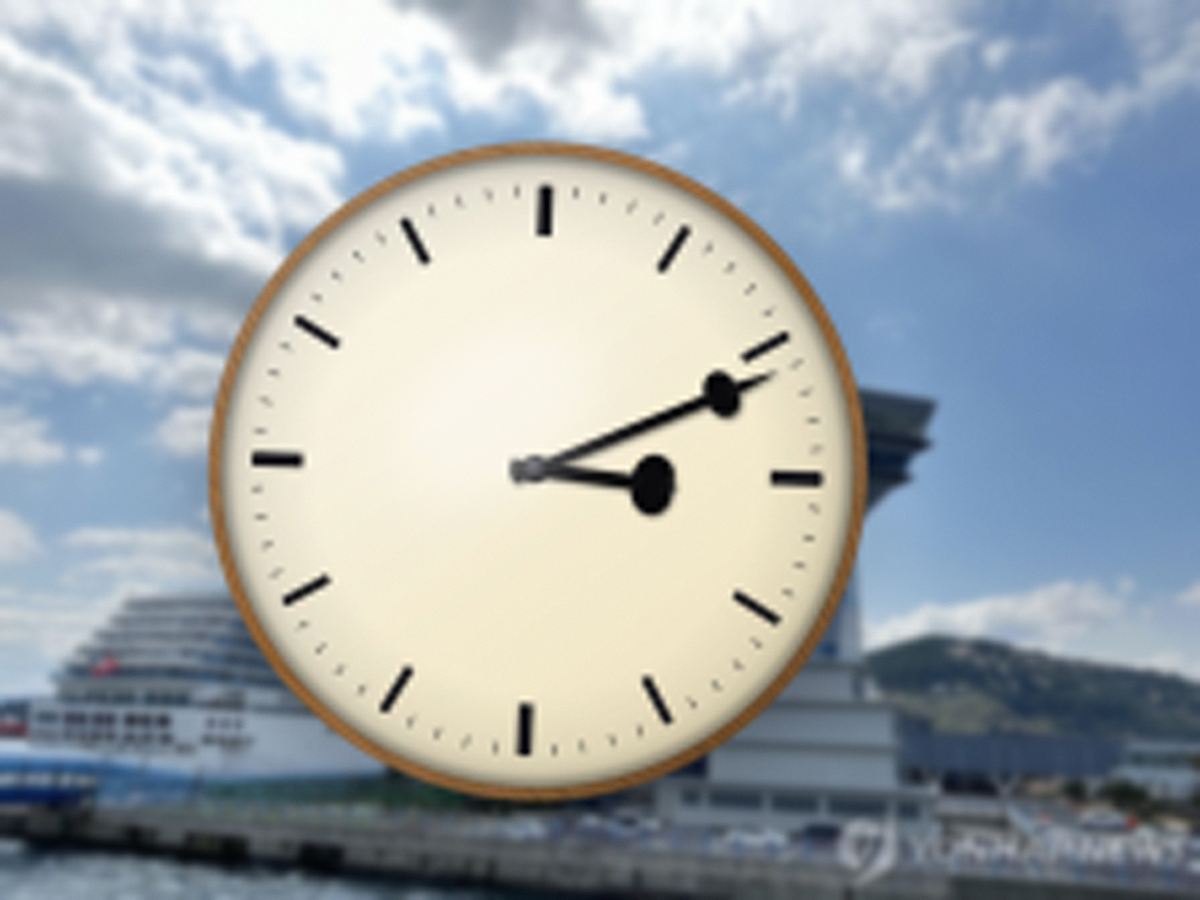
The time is 3:11
